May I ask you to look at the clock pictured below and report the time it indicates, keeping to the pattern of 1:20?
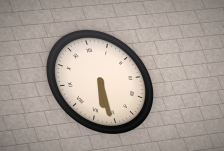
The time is 6:31
